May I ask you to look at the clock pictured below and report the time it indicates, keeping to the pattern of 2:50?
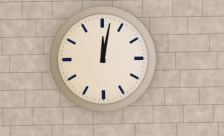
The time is 12:02
